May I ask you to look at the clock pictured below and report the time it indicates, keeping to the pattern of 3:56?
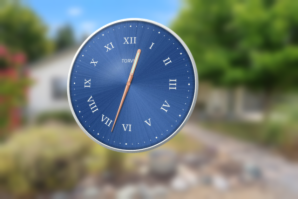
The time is 12:33
